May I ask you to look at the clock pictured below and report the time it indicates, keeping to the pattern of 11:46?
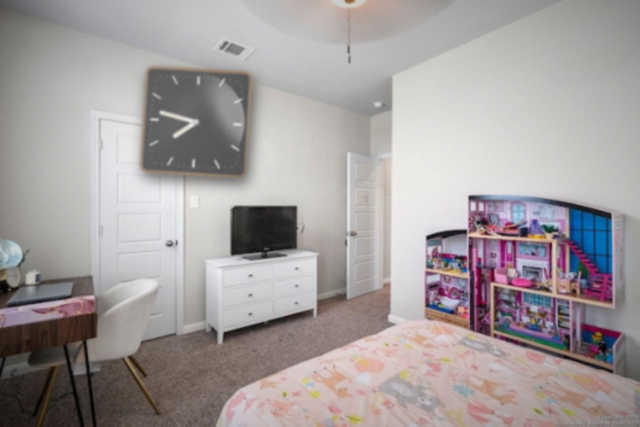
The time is 7:47
